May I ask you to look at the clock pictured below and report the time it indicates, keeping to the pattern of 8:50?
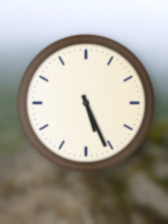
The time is 5:26
